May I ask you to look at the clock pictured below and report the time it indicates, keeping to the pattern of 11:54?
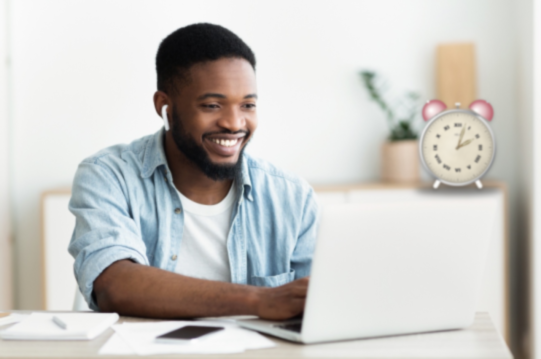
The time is 2:03
